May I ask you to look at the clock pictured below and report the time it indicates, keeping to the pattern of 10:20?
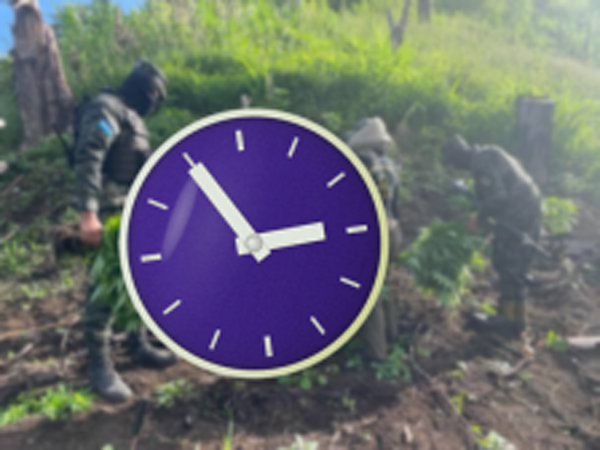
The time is 2:55
